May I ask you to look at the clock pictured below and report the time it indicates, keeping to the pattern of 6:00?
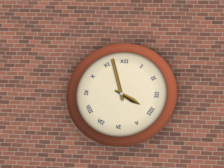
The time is 3:57
